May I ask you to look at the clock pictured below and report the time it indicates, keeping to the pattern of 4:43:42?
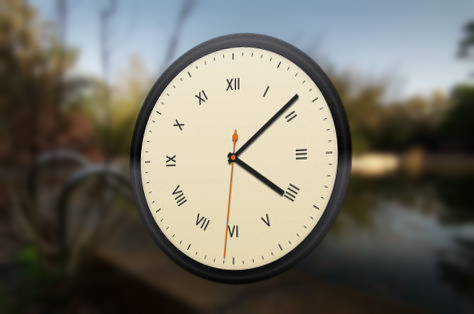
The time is 4:08:31
